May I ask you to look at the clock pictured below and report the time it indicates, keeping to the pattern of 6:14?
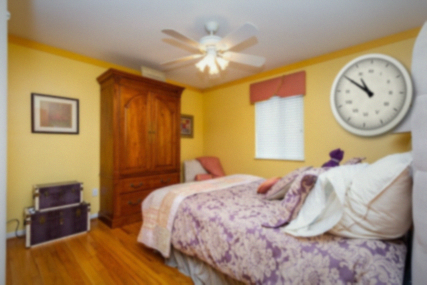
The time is 10:50
